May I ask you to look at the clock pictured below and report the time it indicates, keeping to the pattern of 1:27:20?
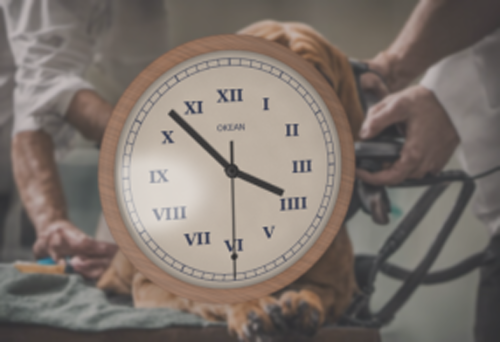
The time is 3:52:30
